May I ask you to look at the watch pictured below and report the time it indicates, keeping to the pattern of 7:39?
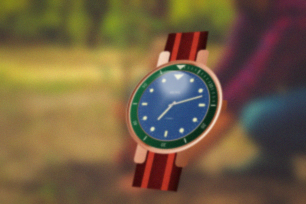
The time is 7:12
